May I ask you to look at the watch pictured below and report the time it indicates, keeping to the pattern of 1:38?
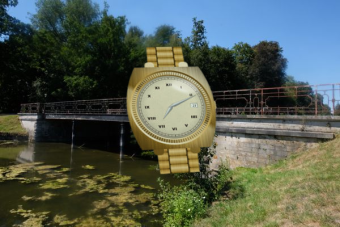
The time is 7:11
